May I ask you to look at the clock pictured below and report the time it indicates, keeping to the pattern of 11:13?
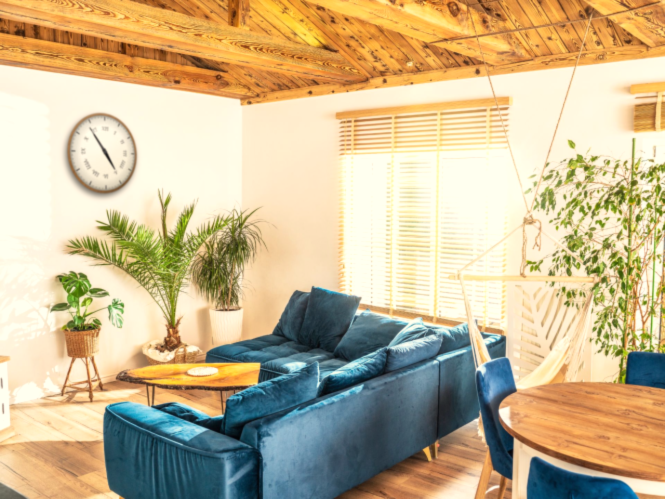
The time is 4:54
